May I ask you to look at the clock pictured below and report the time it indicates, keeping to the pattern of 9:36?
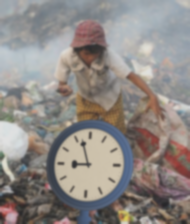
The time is 8:57
